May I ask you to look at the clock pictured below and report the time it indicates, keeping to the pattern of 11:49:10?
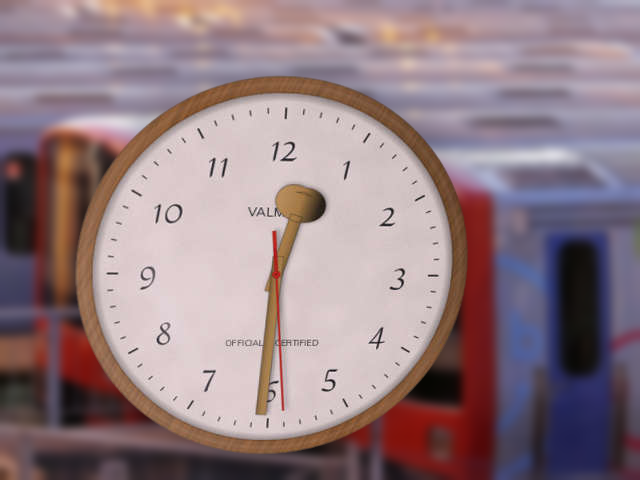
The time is 12:30:29
